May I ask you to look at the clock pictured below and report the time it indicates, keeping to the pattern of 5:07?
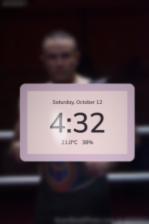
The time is 4:32
